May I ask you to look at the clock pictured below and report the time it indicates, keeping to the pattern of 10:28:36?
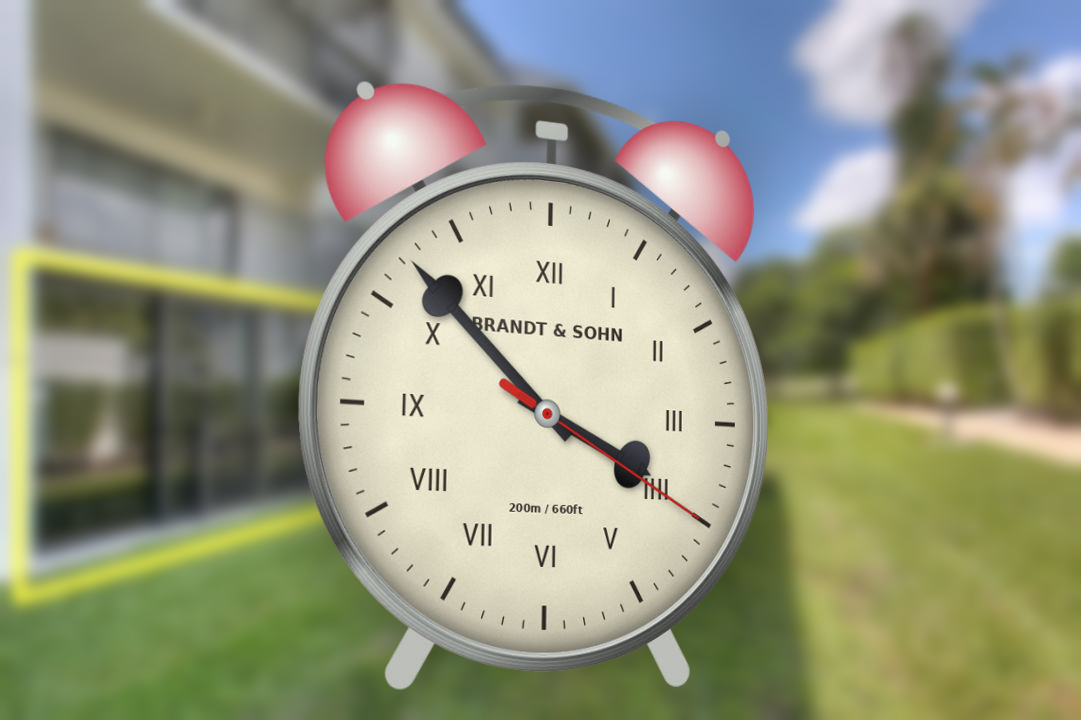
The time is 3:52:20
